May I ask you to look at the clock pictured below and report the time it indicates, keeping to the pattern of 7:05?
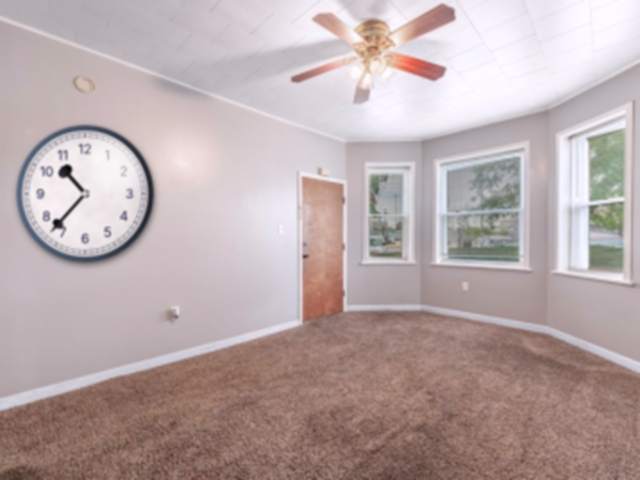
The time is 10:37
